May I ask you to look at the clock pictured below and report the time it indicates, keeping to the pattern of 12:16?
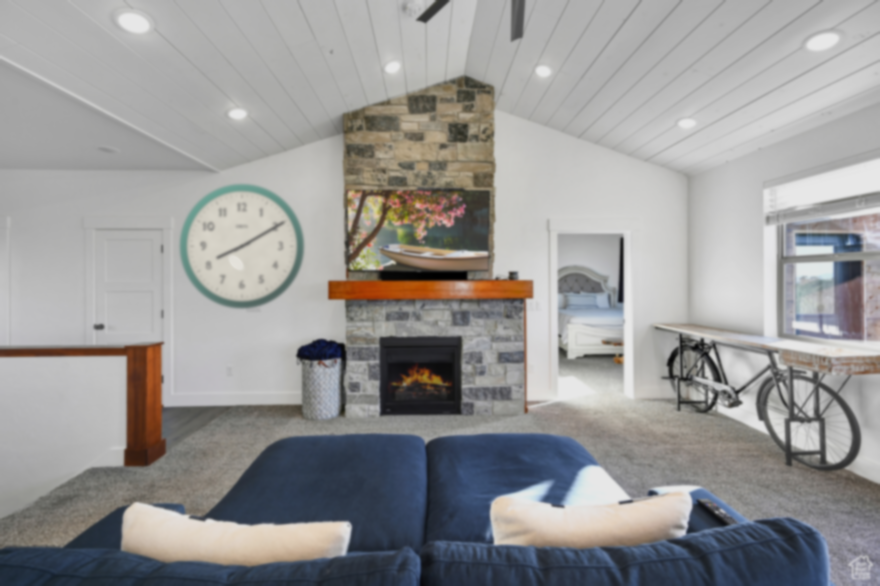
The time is 8:10
